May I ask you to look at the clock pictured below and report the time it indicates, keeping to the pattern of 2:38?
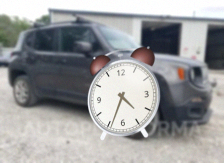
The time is 4:34
